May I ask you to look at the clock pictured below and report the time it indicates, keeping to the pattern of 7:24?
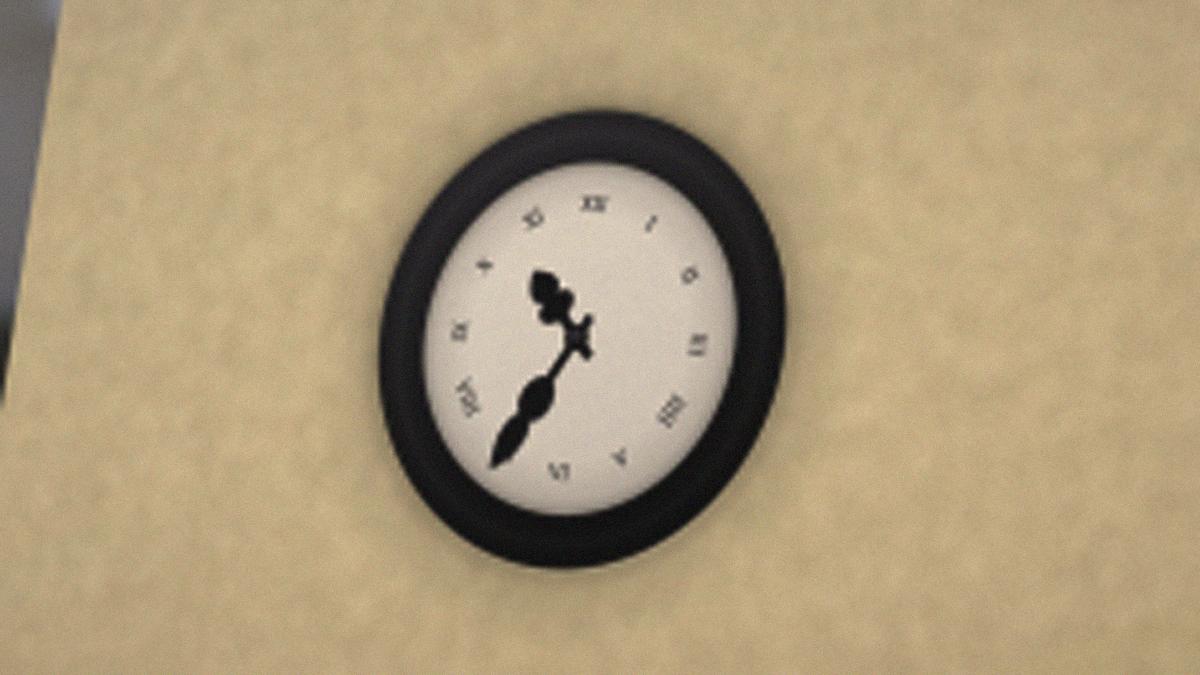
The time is 10:35
